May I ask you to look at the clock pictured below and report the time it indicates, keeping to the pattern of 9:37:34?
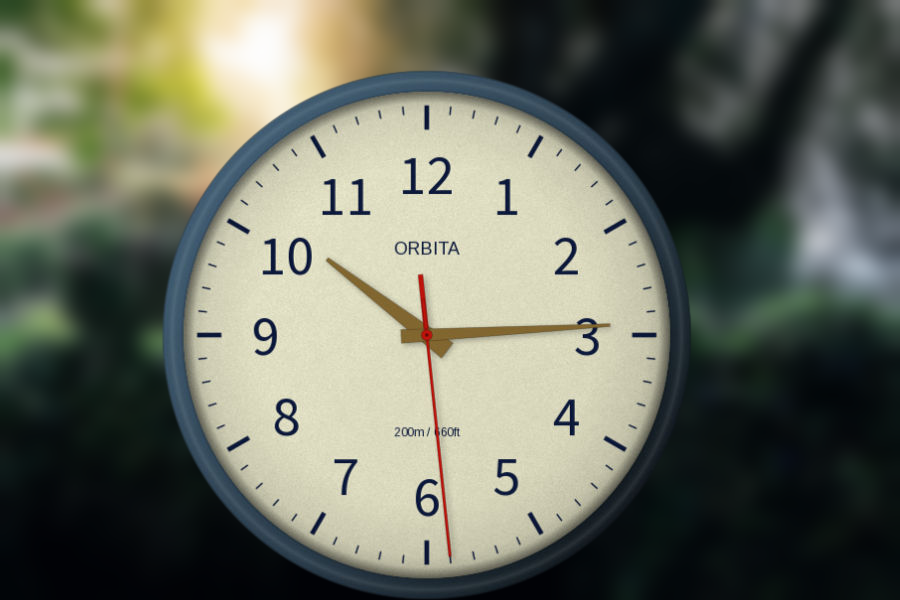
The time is 10:14:29
